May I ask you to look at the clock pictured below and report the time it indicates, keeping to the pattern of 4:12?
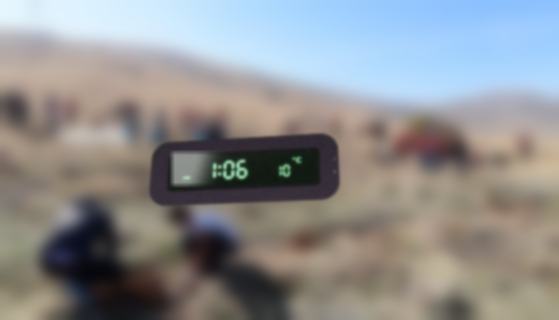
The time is 1:06
